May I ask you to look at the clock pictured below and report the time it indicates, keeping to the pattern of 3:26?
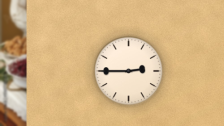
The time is 2:45
